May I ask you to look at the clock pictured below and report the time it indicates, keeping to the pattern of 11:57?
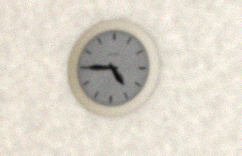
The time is 4:45
